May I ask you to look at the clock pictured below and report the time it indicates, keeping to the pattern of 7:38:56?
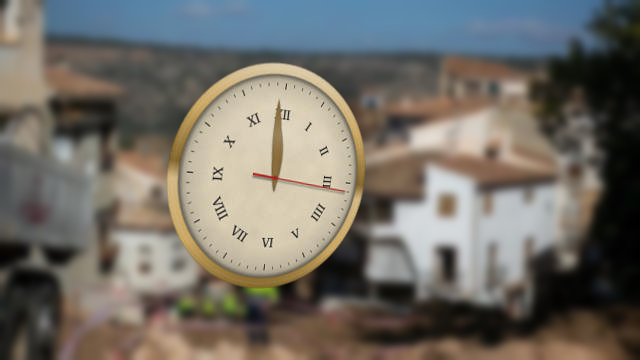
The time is 11:59:16
